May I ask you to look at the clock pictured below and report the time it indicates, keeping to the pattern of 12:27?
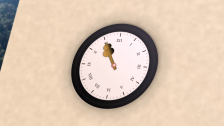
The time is 10:55
